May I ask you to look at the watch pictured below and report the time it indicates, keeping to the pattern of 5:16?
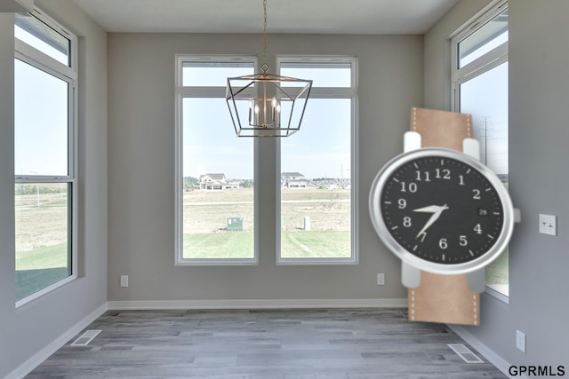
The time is 8:36
